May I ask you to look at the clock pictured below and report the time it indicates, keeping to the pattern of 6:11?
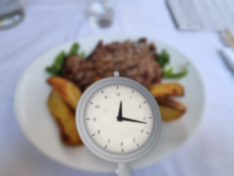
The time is 12:17
